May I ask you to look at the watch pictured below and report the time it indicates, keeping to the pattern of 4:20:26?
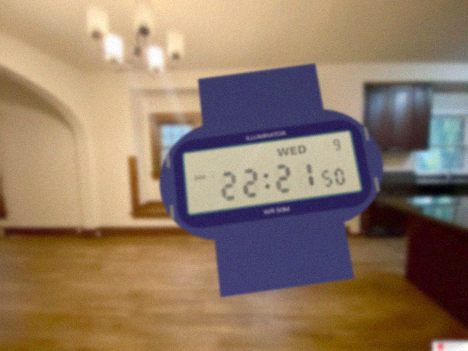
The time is 22:21:50
